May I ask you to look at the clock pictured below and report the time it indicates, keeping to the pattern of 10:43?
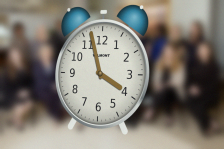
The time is 3:57
